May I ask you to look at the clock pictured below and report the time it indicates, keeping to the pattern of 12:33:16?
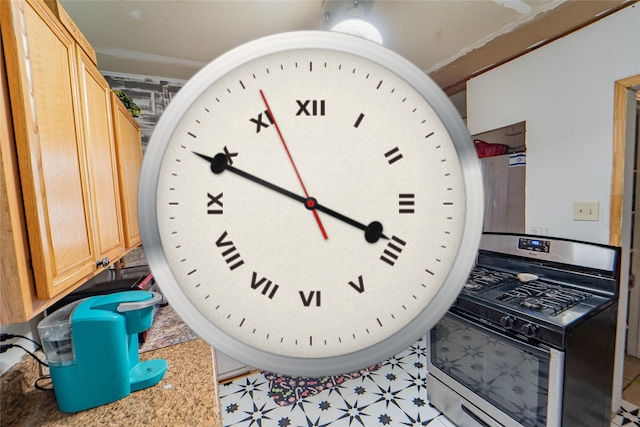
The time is 3:48:56
